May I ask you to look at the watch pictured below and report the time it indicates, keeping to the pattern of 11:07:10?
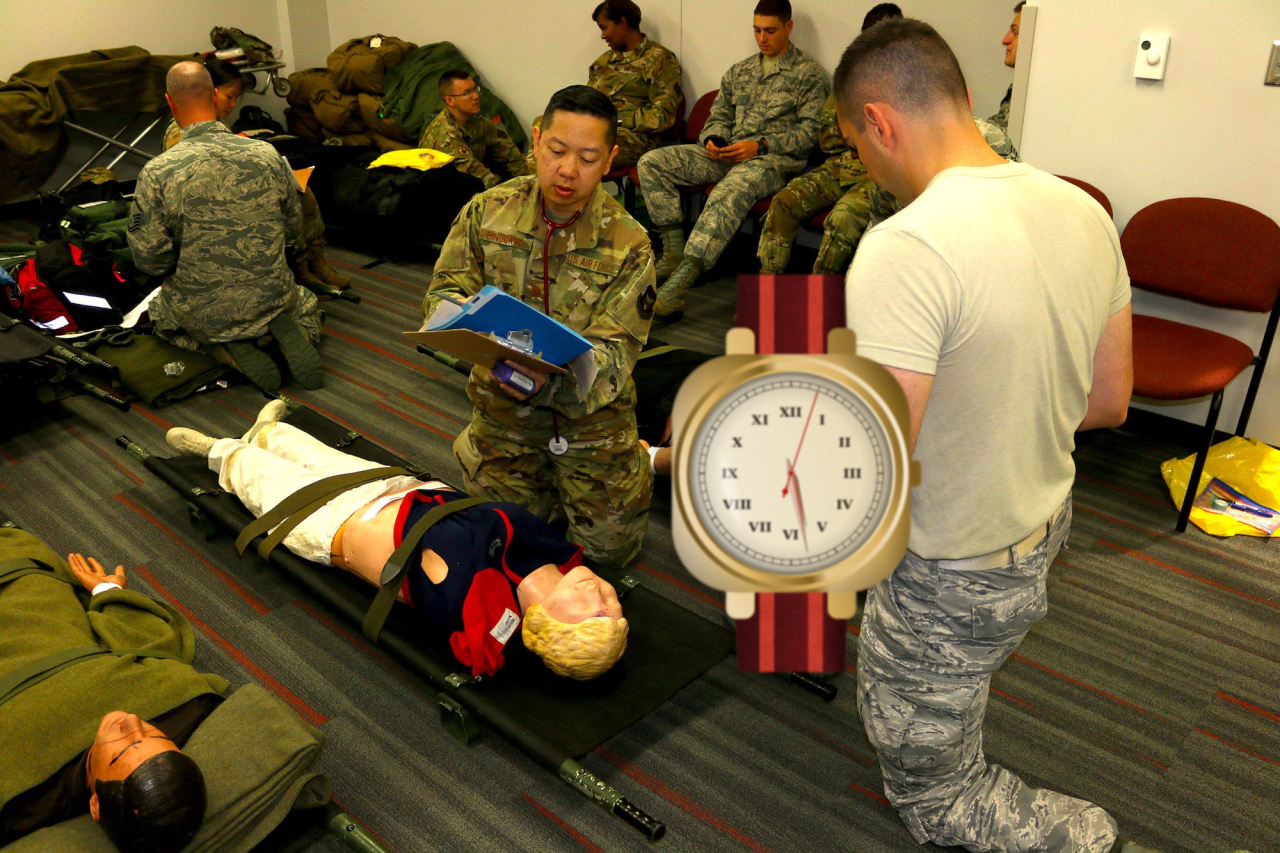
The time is 5:28:03
